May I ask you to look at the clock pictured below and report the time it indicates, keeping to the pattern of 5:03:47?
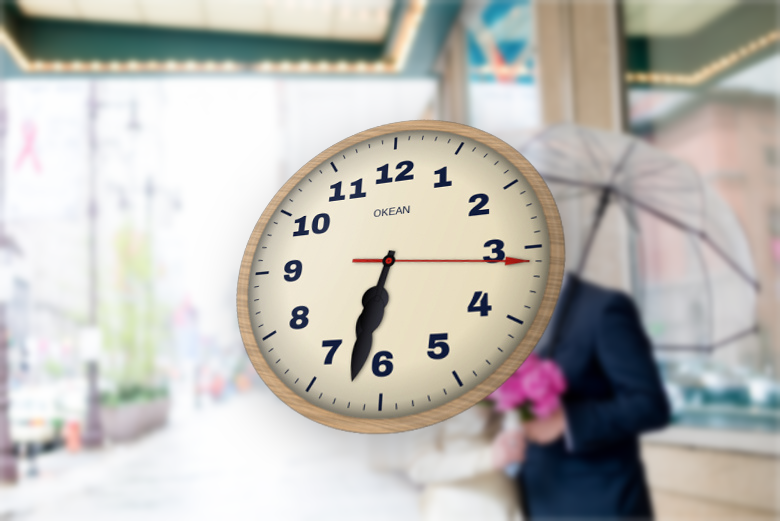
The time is 6:32:16
